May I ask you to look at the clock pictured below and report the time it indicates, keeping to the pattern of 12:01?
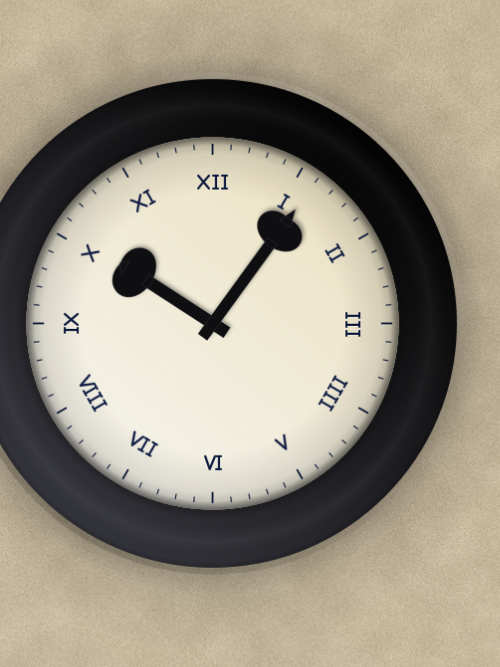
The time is 10:06
